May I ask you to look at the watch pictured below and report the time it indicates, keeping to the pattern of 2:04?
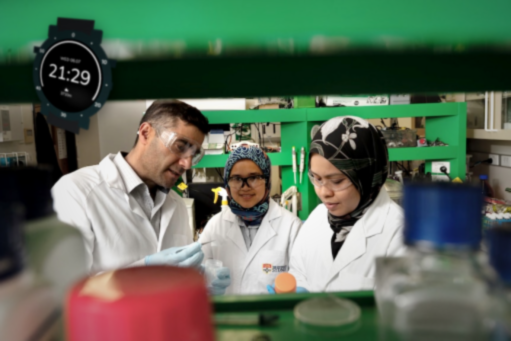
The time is 21:29
